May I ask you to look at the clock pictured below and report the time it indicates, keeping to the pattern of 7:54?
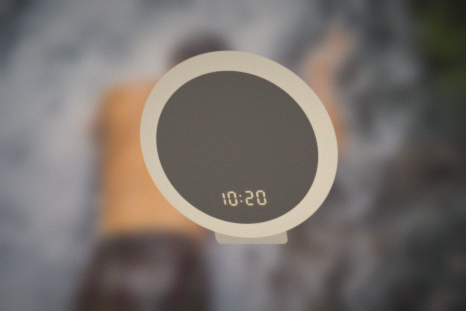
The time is 10:20
